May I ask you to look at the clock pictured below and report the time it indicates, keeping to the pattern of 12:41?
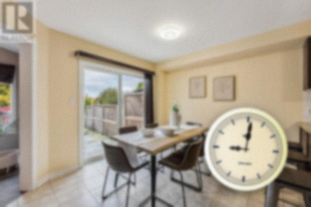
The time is 9:01
